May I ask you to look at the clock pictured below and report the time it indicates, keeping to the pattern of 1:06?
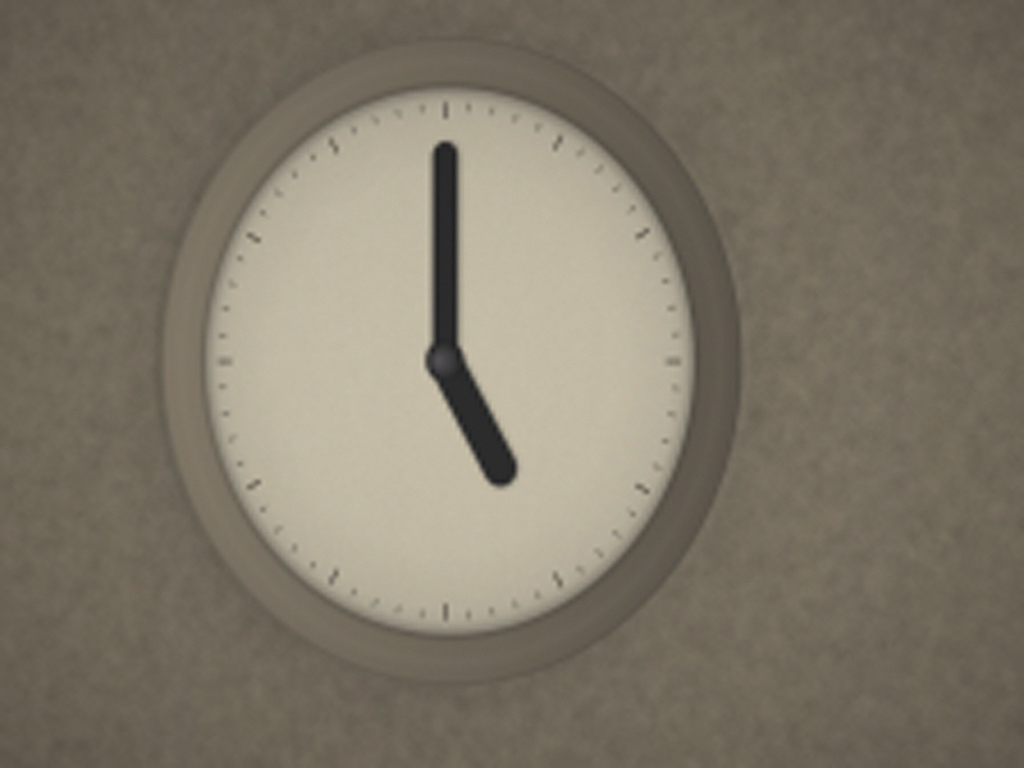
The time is 5:00
